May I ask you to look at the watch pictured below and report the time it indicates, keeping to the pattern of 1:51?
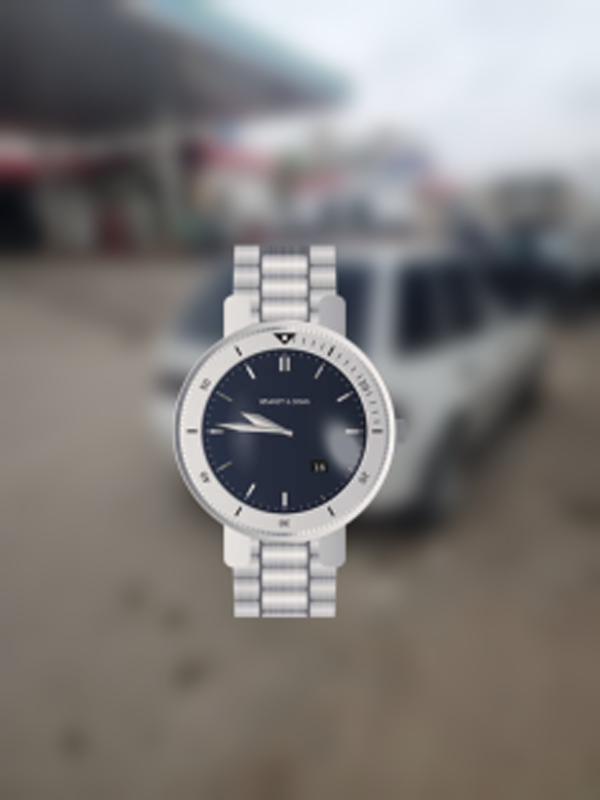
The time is 9:46
